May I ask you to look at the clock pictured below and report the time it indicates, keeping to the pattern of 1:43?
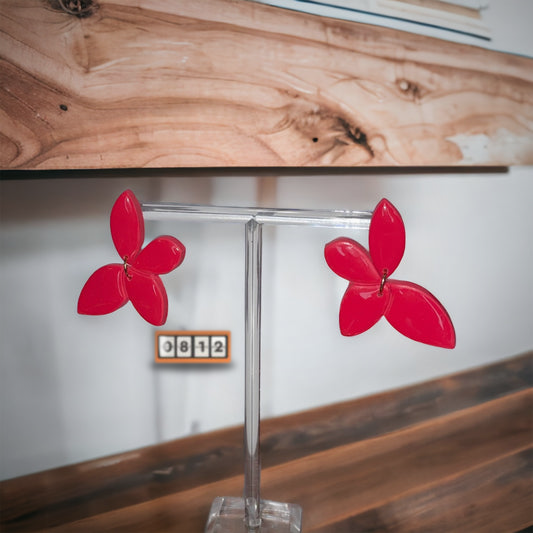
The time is 8:12
